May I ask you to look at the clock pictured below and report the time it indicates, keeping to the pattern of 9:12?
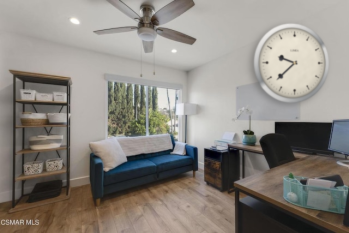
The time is 9:38
